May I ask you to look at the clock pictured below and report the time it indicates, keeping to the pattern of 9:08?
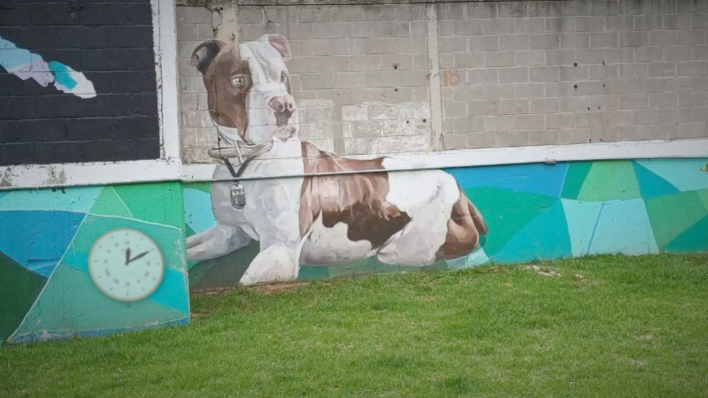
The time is 12:10
